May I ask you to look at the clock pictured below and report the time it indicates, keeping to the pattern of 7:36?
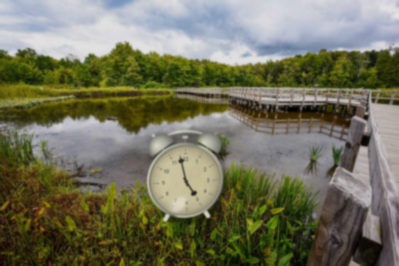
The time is 4:58
